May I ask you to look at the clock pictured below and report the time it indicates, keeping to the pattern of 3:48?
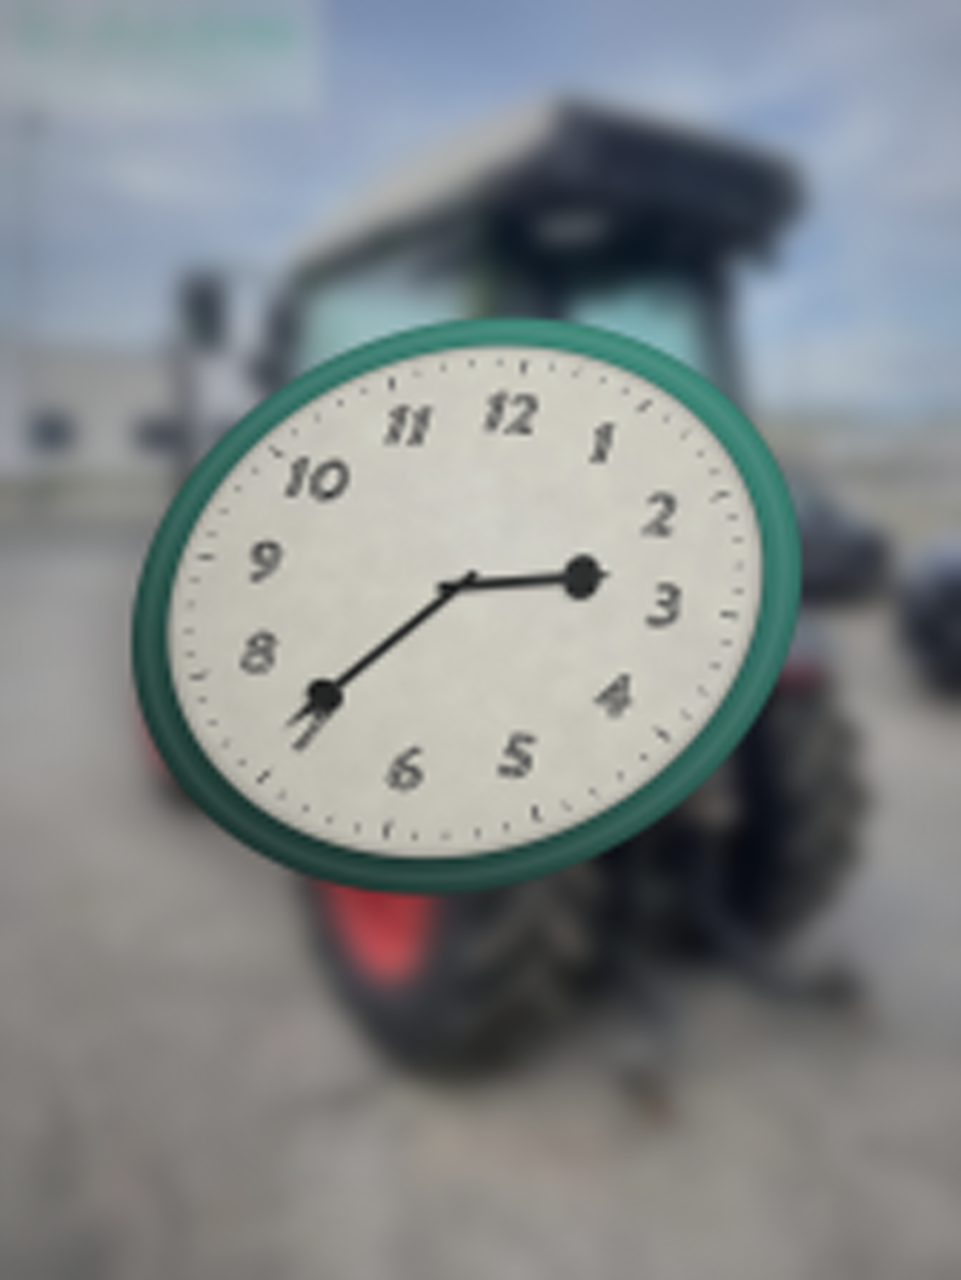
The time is 2:36
